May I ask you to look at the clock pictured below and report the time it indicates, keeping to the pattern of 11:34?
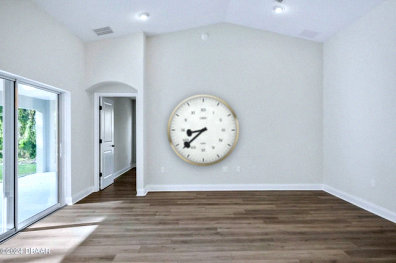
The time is 8:38
